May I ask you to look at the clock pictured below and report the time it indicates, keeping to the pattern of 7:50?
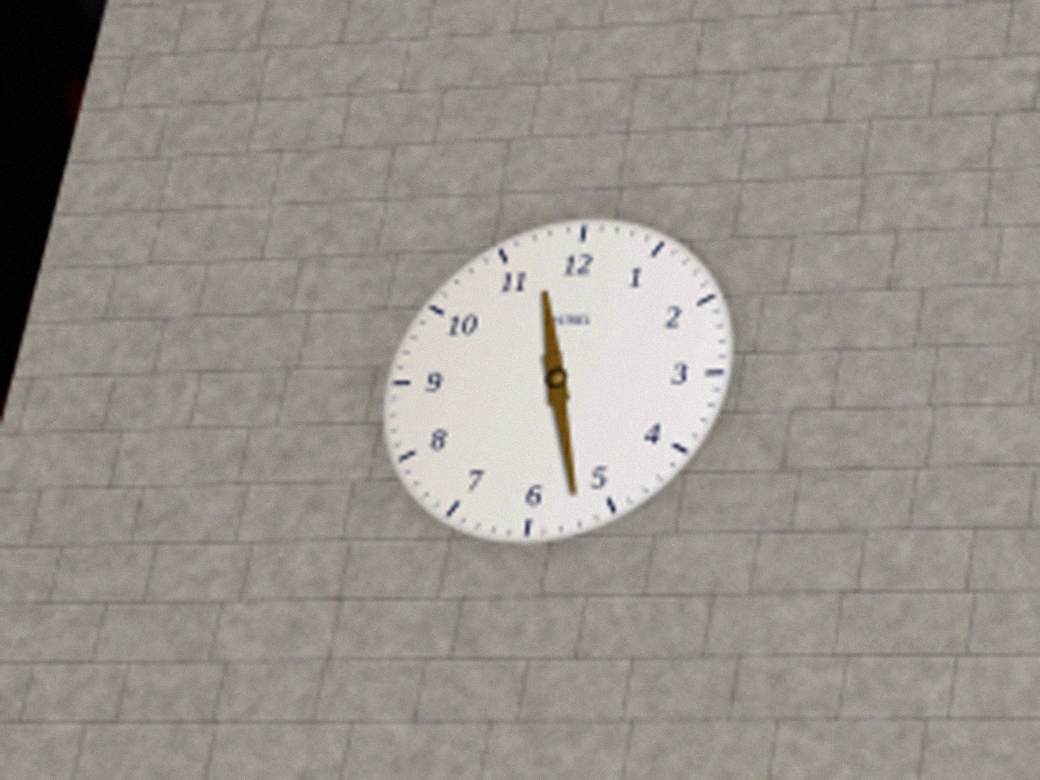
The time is 11:27
